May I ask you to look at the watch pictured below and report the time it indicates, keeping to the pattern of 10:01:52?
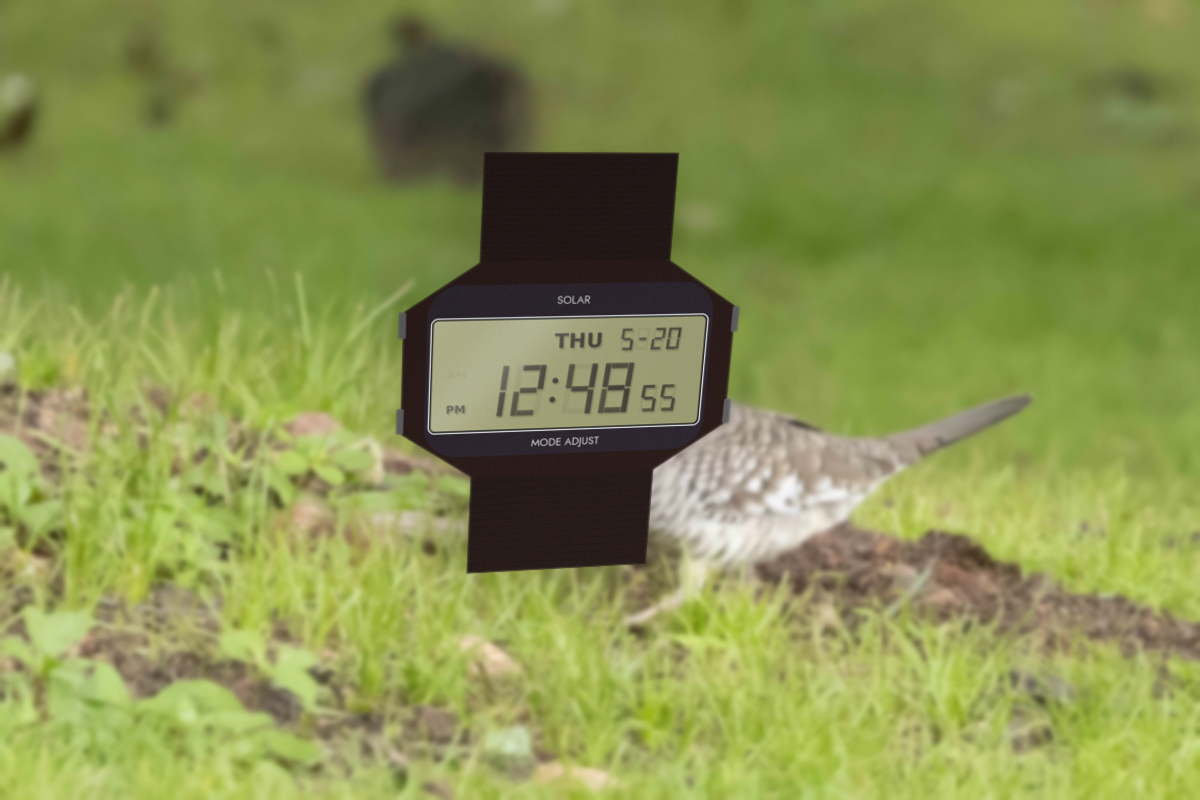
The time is 12:48:55
